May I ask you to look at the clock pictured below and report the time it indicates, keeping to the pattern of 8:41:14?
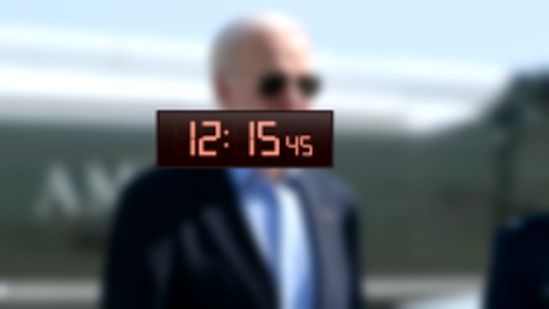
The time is 12:15:45
